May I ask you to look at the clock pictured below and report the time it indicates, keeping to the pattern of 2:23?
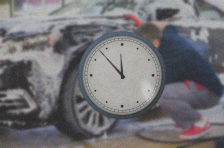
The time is 11:53
